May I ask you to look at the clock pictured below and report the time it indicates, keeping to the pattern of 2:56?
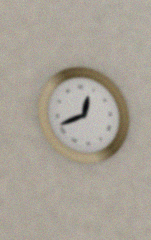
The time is 12:42
